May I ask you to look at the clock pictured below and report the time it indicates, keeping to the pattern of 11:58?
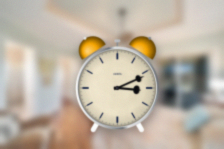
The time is 3:11
